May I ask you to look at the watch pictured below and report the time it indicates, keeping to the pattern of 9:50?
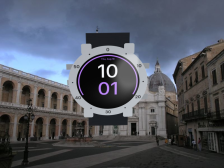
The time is 10:01
